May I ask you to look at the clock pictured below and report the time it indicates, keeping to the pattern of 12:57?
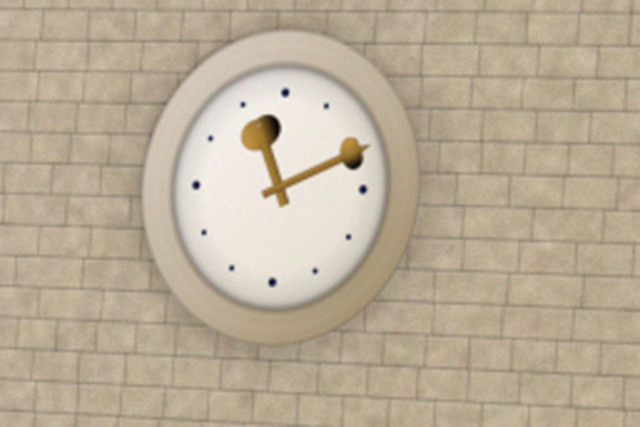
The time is 11:11
